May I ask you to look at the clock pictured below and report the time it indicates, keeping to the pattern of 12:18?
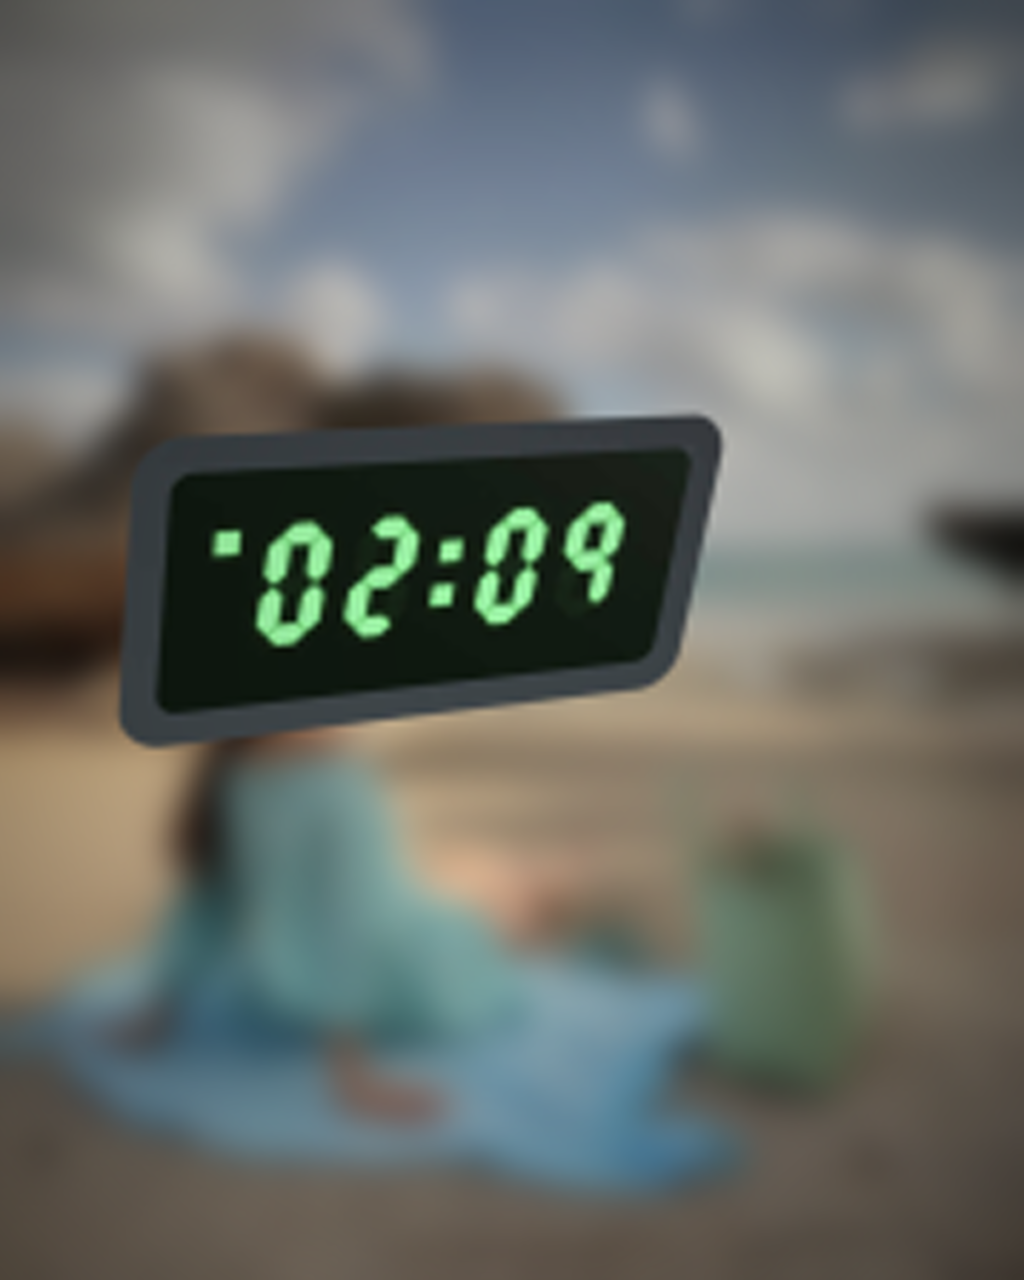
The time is 2:09
